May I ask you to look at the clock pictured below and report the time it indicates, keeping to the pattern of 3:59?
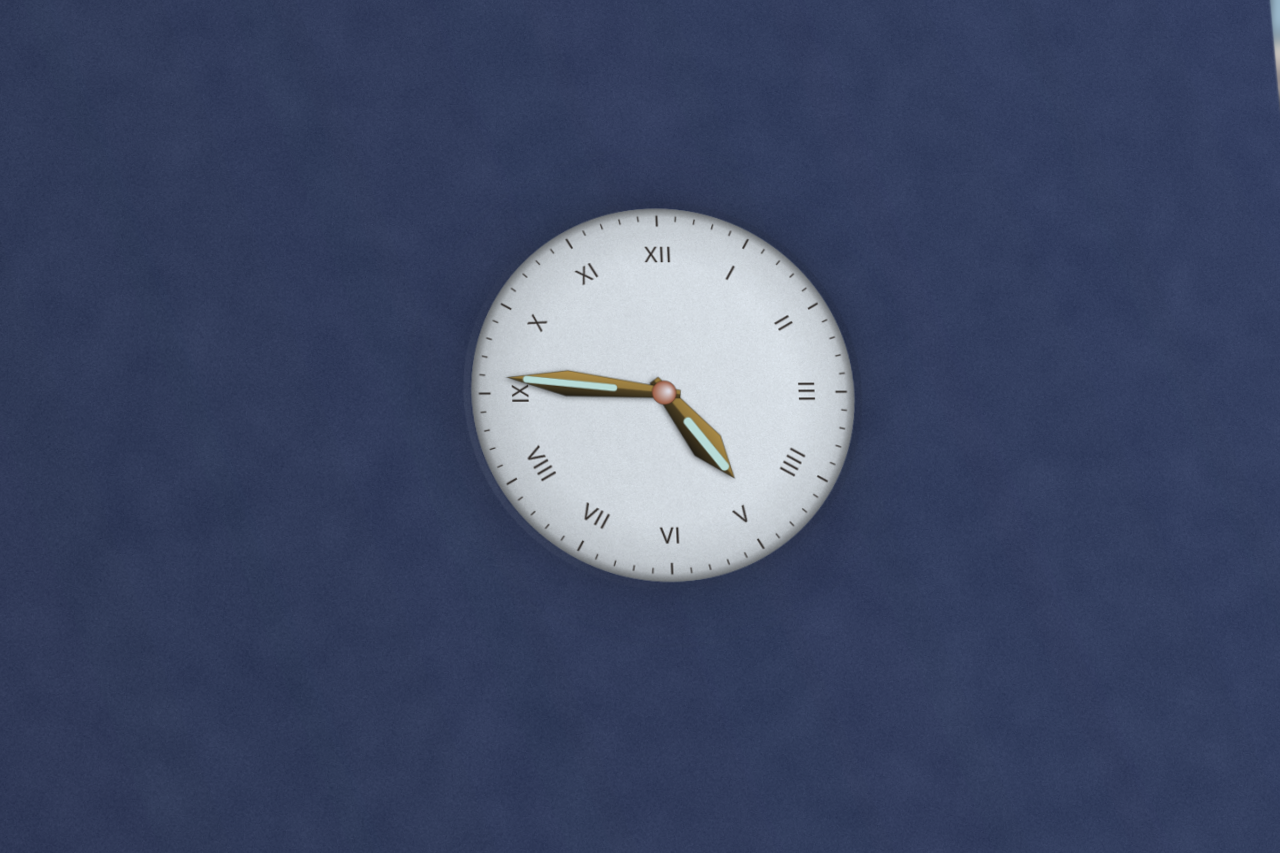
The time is 4:46
